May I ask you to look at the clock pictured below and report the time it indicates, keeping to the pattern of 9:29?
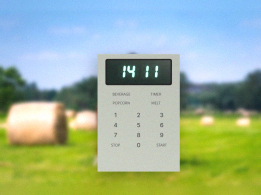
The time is 14:11
